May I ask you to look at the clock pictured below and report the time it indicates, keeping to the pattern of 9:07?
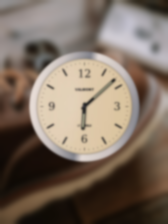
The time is 6:08
